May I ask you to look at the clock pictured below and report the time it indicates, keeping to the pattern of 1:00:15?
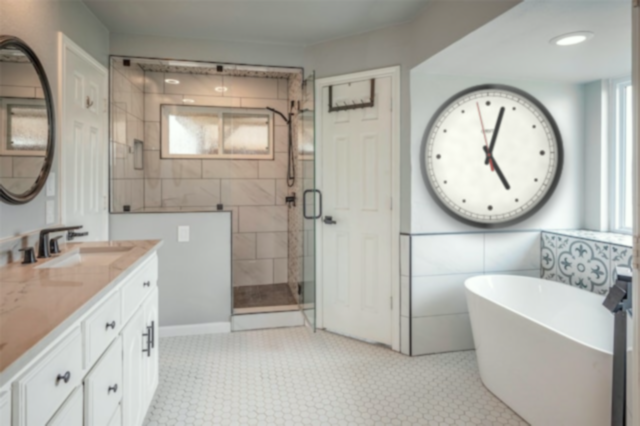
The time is 5:02:58
